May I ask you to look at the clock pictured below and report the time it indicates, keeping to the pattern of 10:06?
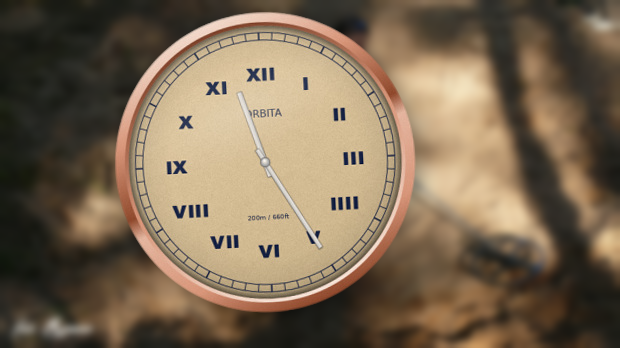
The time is 11:25
